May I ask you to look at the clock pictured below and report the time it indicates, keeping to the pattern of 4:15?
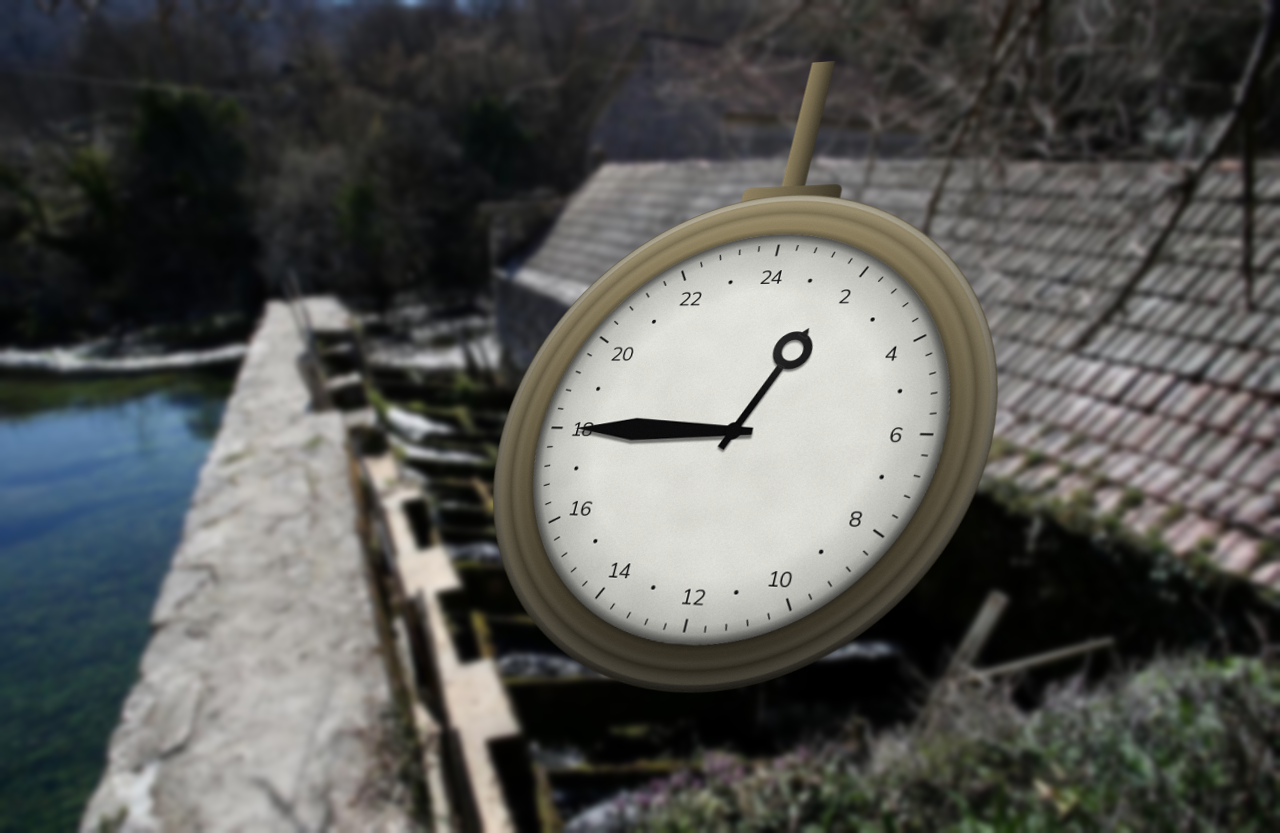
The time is 1:45
